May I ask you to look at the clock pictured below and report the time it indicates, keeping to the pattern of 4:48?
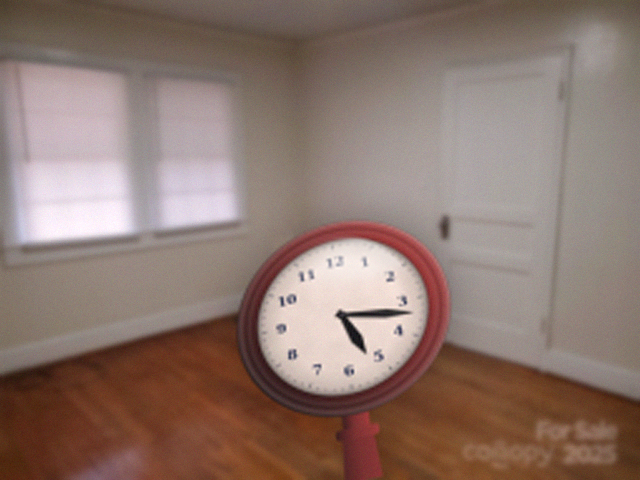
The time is 5:17
